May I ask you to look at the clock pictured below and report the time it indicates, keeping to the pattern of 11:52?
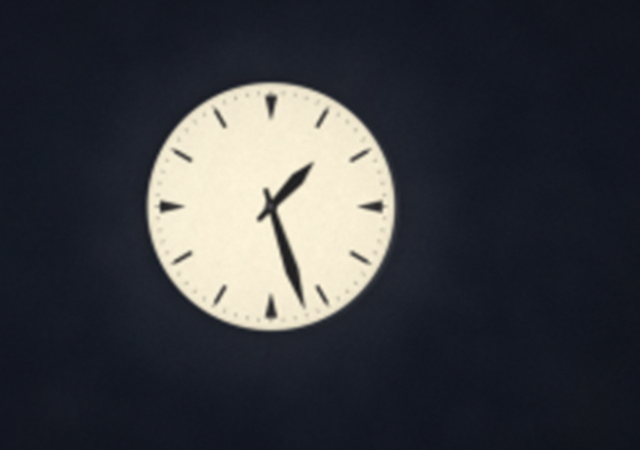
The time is 1:27
